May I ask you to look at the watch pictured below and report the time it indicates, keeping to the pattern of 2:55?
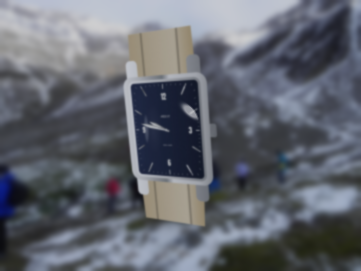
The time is 9:47
